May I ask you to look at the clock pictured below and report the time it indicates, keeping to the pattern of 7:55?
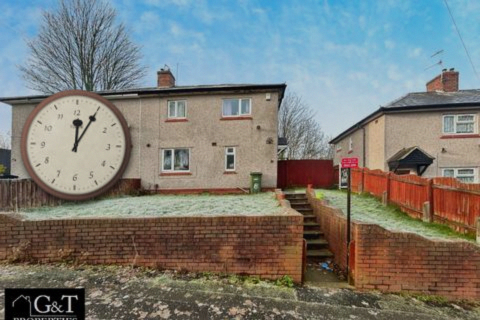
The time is 12:05
